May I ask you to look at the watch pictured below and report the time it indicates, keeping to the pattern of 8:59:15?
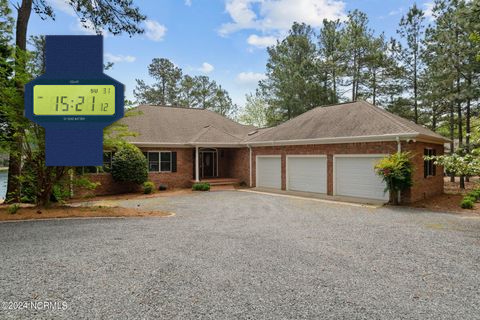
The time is 15:21:12
